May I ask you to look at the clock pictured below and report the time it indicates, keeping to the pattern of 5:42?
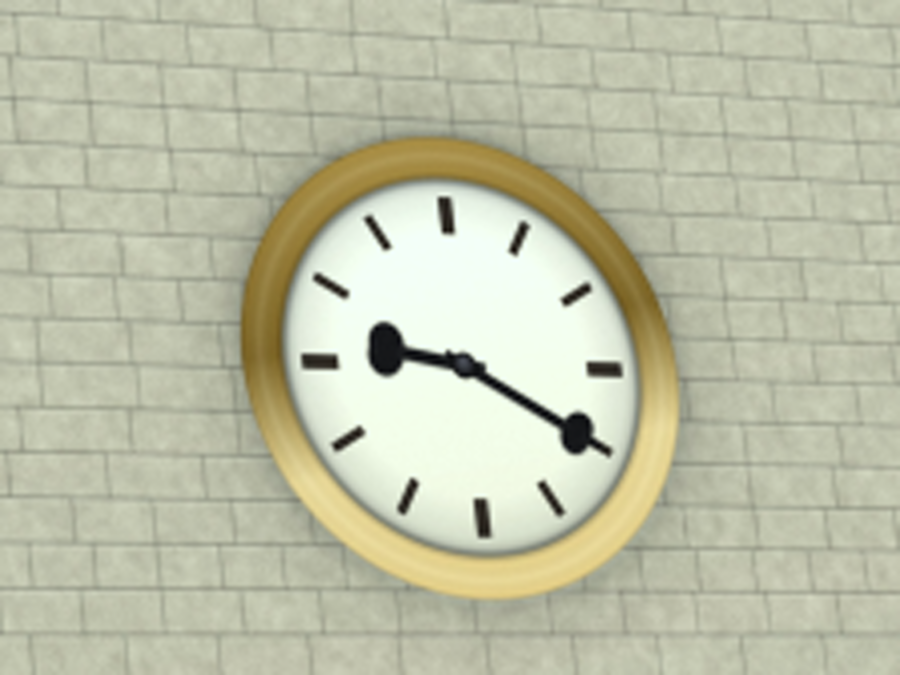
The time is 9:20
